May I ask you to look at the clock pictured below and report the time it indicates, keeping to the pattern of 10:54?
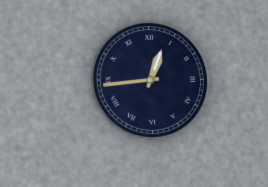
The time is 12:44
